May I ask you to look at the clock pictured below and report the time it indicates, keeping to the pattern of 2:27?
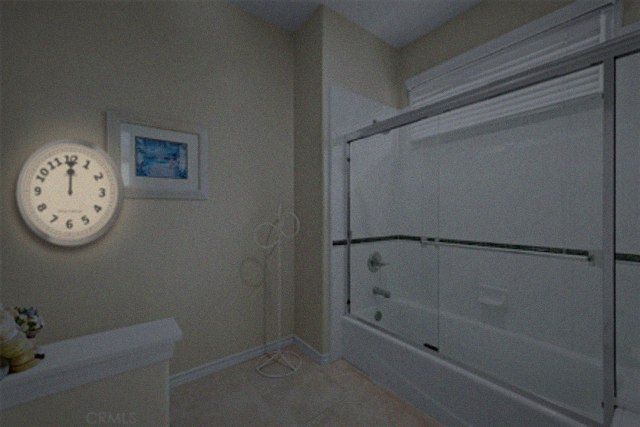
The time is 12:00
